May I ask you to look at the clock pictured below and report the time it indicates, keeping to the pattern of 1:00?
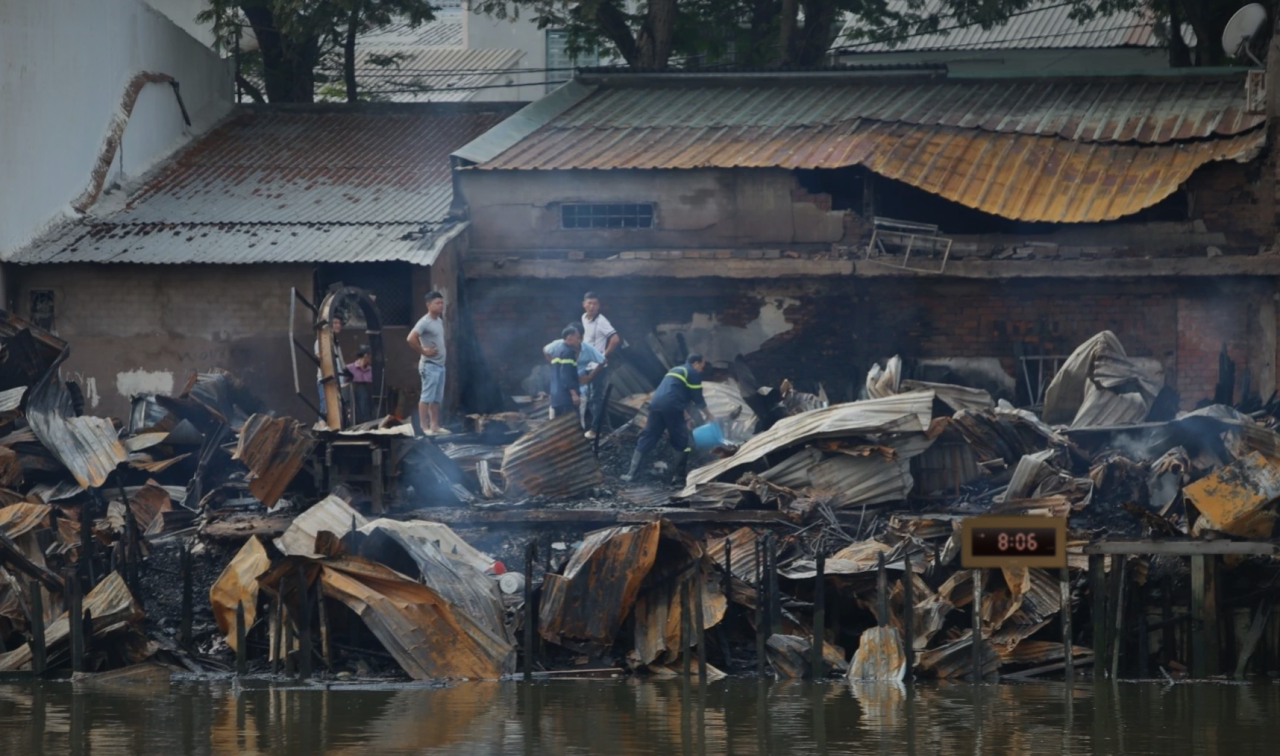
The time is 8:06
